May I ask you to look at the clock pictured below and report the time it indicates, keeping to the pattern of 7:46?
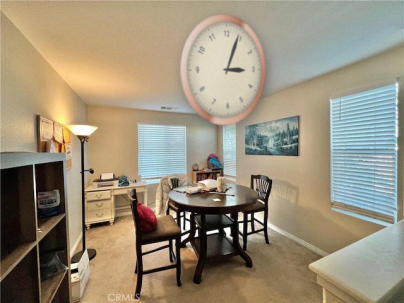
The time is 3:04
